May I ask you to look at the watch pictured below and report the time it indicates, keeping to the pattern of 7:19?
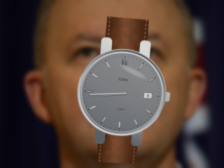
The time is 8:44
